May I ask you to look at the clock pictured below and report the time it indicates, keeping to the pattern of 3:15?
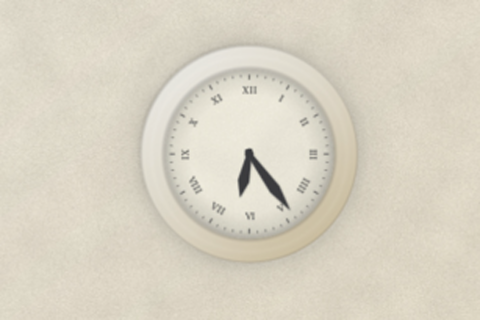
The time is 6:24
